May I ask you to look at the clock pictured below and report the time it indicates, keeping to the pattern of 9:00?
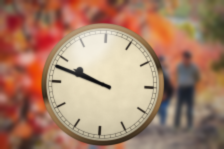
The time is 9:48
